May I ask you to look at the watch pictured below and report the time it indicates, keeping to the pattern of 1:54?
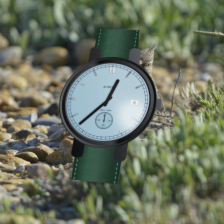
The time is 12:37
